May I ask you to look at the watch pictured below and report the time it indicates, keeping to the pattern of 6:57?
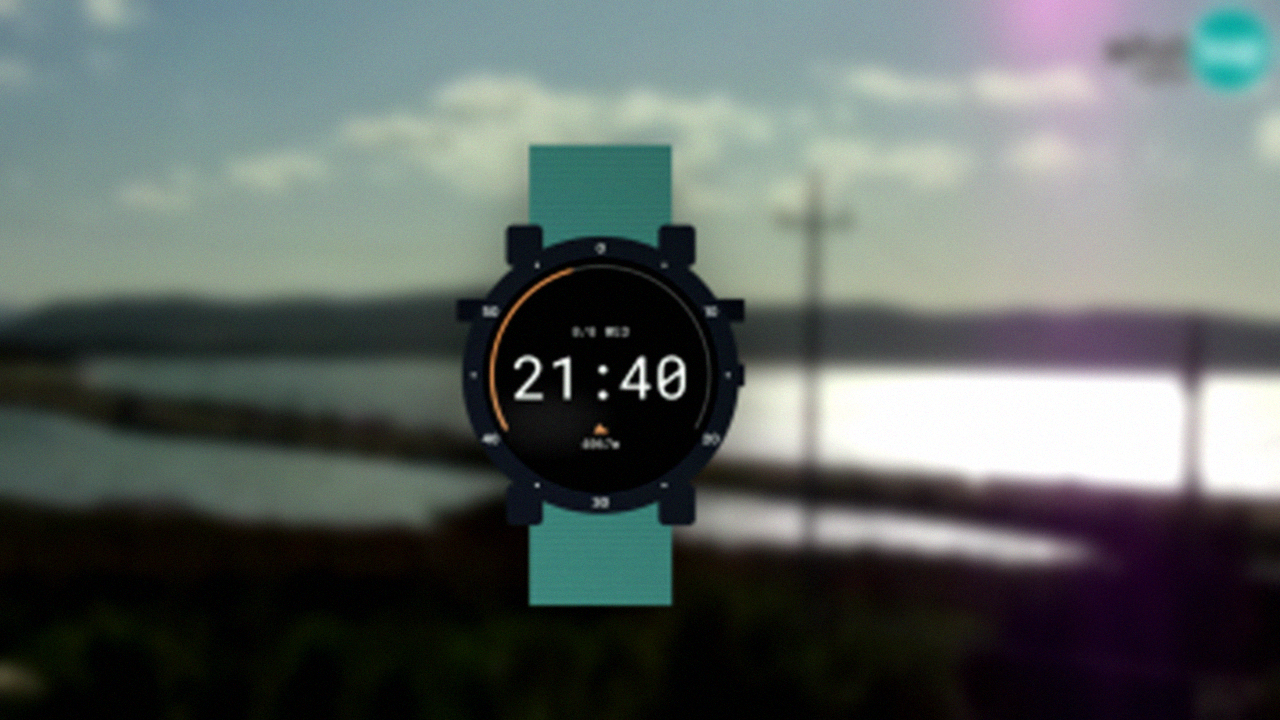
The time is 21:40
